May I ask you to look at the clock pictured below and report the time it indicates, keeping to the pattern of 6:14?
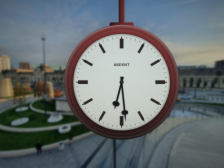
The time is 6:29
